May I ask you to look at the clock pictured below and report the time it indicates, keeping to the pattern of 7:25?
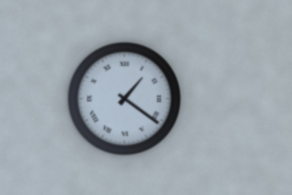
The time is 1:21
